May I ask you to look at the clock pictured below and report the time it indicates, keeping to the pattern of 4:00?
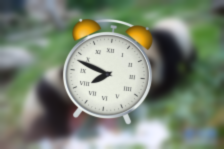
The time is 7:48
